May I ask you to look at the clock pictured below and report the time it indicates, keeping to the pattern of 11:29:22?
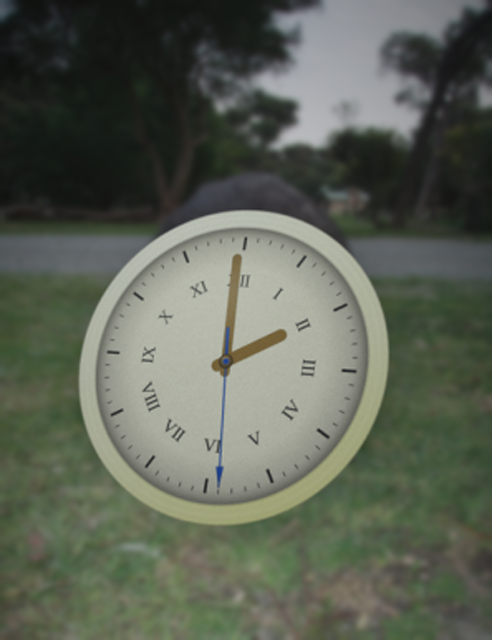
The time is 1:59:29
